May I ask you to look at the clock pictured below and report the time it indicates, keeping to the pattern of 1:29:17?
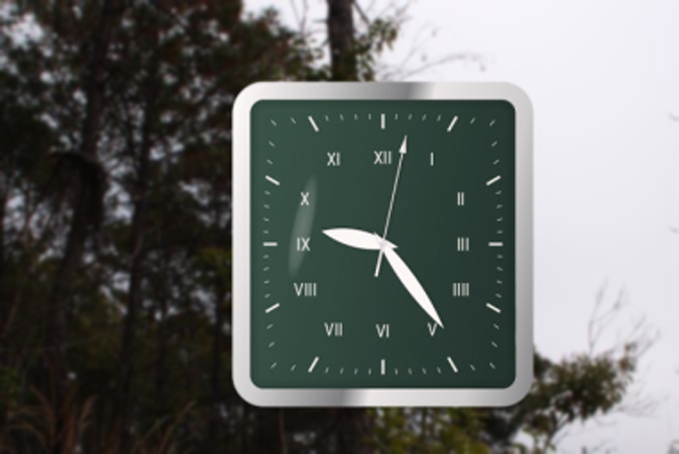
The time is 9:24:02
